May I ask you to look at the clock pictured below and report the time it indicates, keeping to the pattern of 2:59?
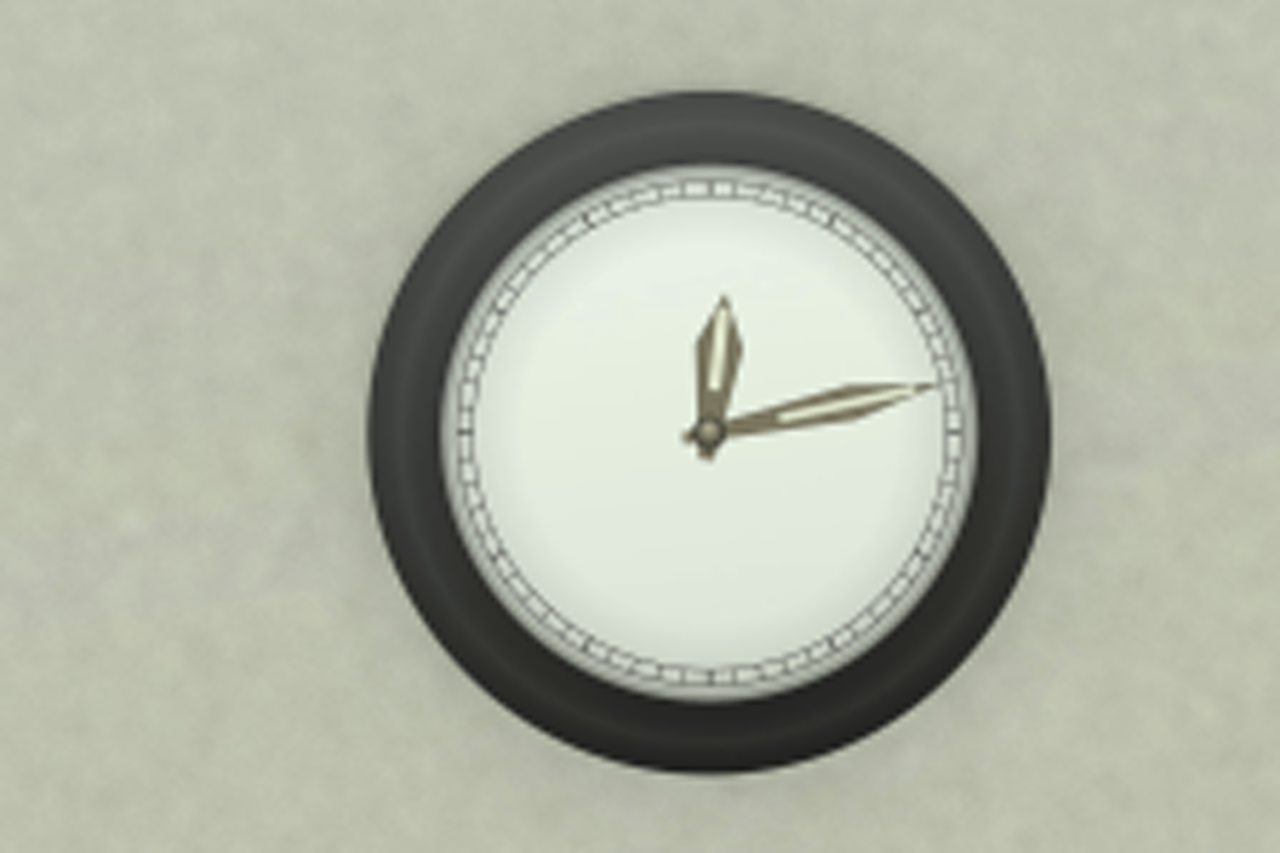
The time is 12:13
